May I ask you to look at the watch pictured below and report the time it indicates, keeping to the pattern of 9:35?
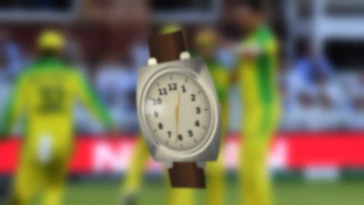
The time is 12:32
